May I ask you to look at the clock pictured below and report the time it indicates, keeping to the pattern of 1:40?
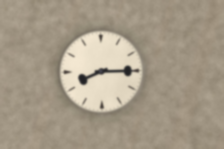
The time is 8:15
